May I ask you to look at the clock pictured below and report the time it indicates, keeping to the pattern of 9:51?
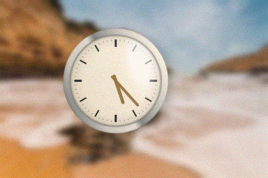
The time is 5:23
